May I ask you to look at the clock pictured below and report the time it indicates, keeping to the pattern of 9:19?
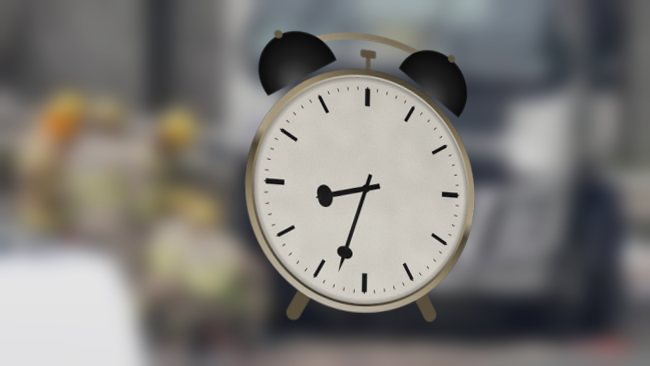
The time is 8:33
